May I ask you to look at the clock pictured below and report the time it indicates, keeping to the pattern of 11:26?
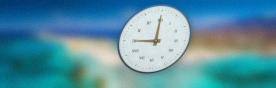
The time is 9:00
